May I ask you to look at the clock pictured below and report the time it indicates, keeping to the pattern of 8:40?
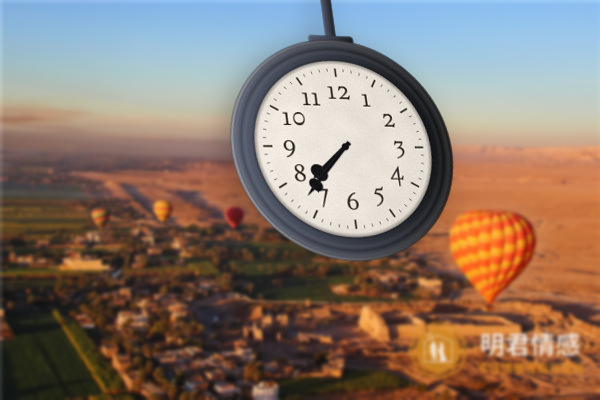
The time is 7:37
